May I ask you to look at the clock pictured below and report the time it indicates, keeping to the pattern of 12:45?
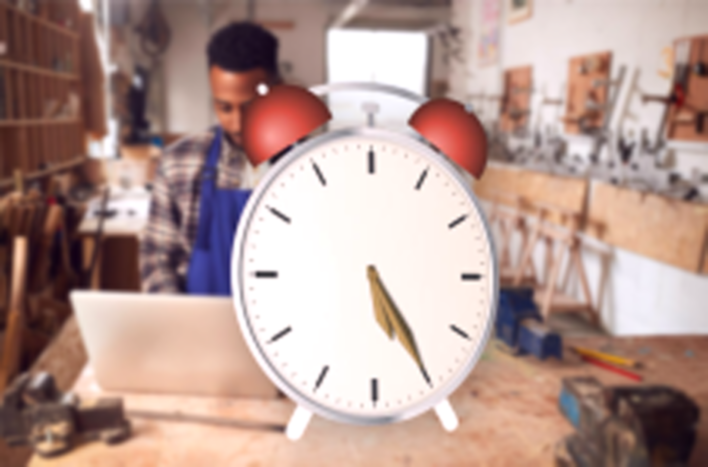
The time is 5:25
